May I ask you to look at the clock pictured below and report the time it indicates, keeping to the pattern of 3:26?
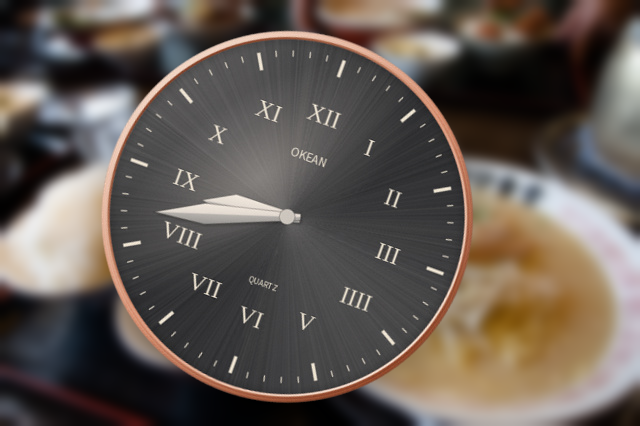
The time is 8:42
